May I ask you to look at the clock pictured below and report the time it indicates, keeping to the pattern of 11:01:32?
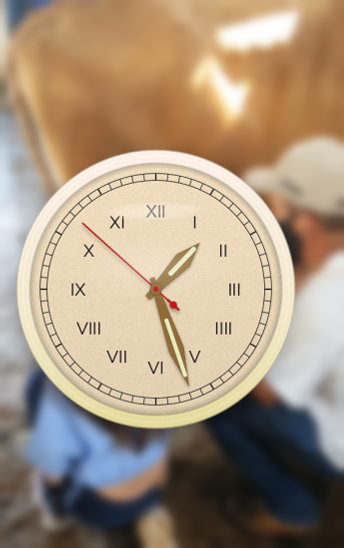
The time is 1:26:52
